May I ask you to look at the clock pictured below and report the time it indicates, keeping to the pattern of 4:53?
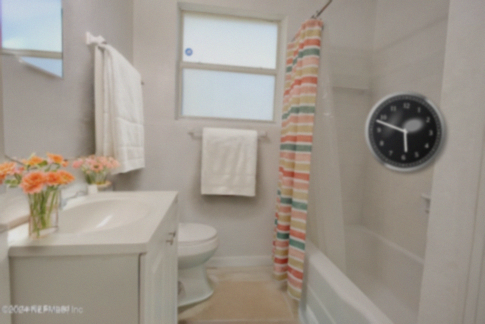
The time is 5:48
